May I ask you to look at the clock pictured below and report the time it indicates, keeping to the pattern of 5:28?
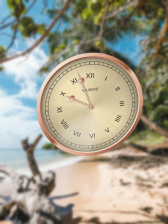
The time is 9:57
